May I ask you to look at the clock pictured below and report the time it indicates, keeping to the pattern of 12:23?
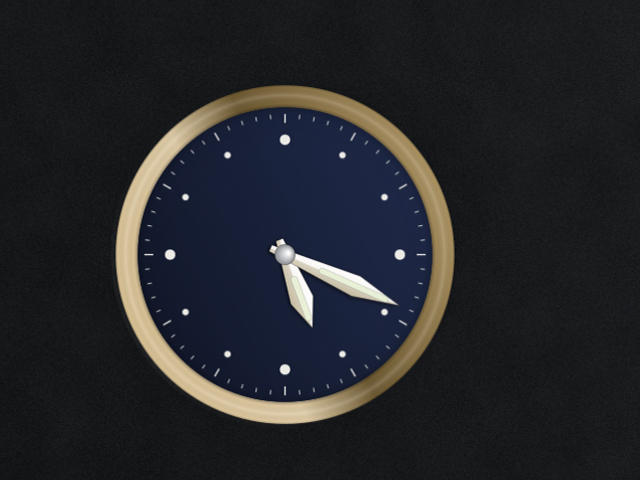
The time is 5:19
